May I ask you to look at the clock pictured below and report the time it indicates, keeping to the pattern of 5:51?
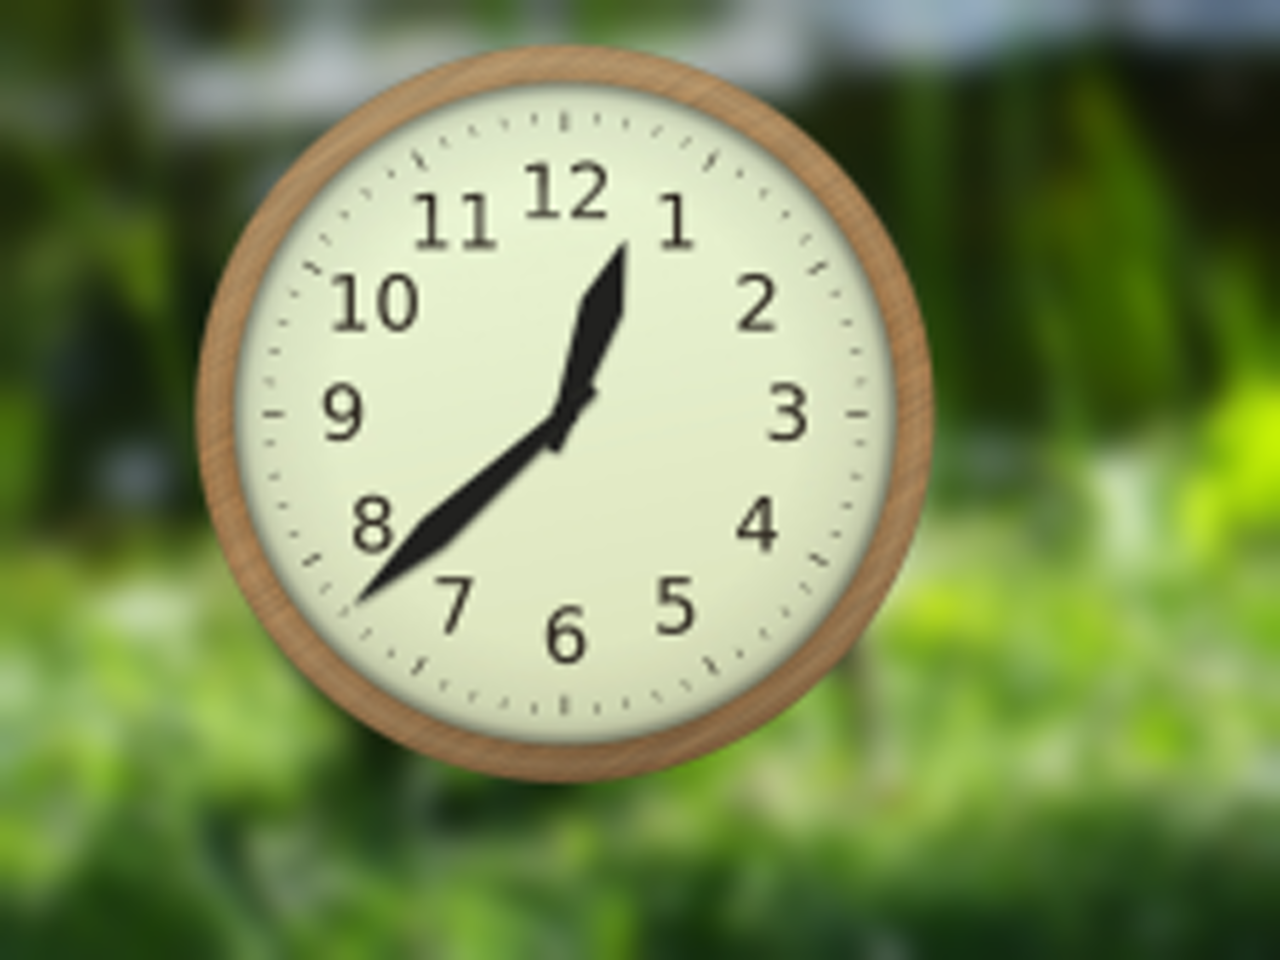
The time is 12:38
